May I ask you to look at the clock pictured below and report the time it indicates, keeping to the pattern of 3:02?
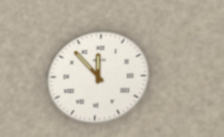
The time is 11:53
